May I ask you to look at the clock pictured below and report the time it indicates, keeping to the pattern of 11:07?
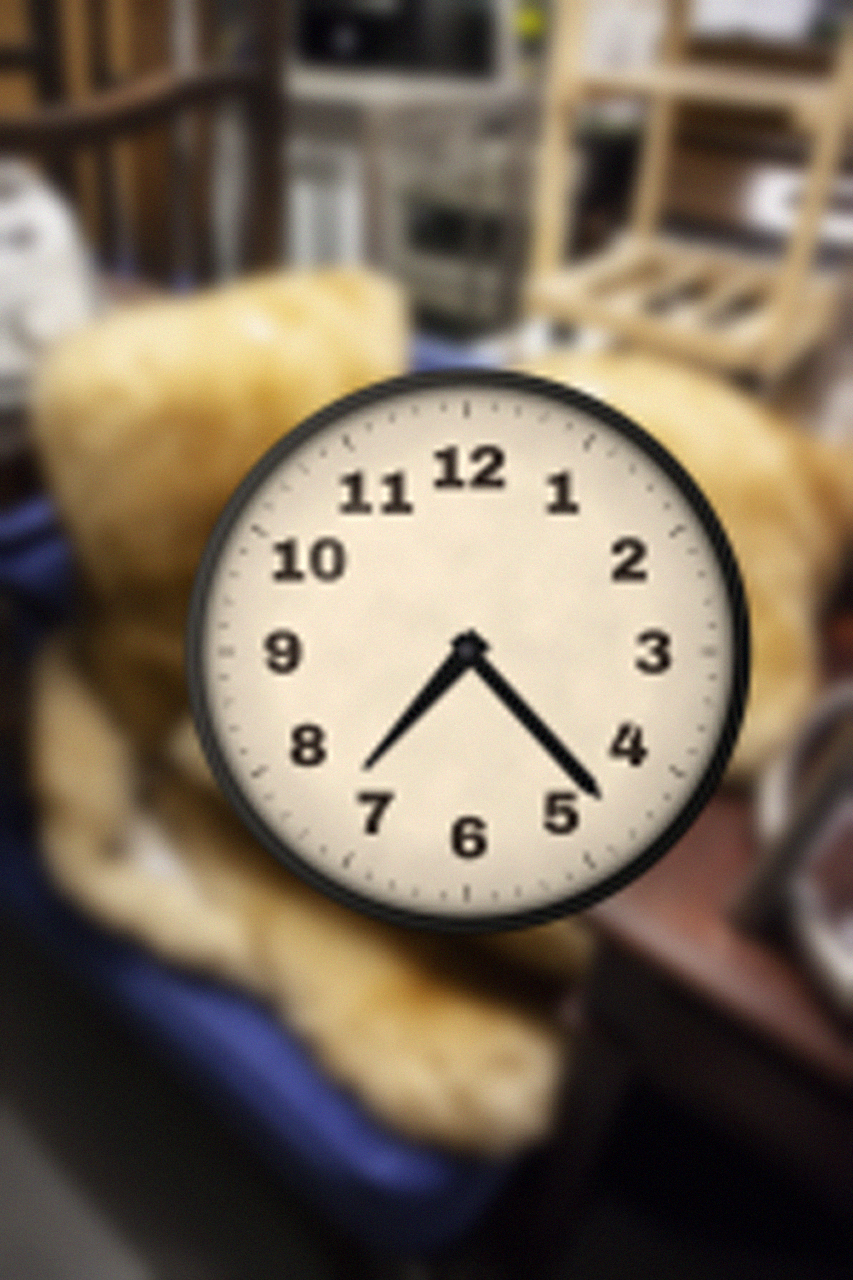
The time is 7:23
